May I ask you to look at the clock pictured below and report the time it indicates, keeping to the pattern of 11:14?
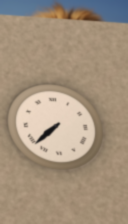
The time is 7:38
